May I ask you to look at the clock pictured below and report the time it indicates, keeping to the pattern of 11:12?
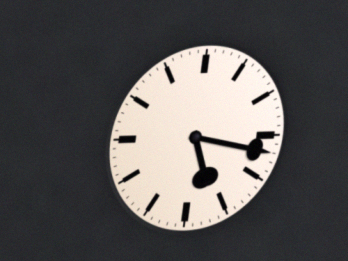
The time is 5:17
